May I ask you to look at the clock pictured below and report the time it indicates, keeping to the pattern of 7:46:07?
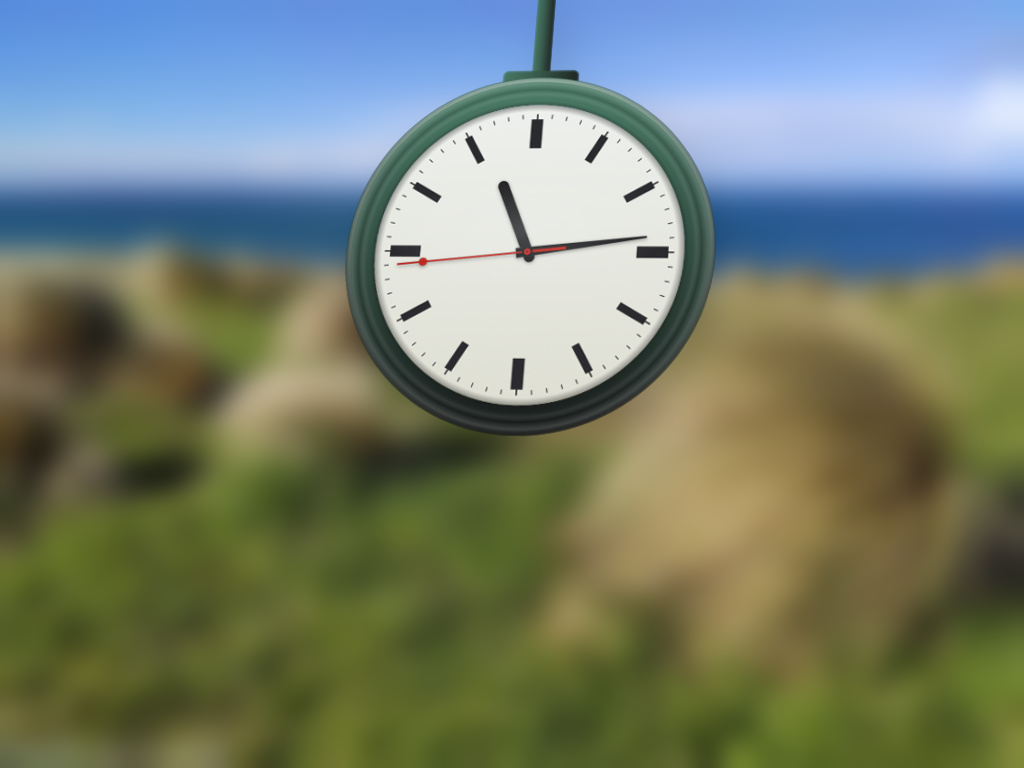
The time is 11:13:44
